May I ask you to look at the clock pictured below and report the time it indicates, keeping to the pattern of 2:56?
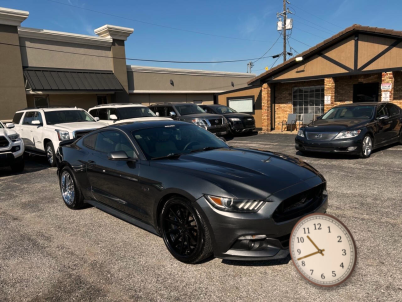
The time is 10:42
